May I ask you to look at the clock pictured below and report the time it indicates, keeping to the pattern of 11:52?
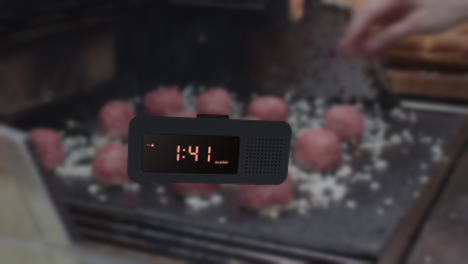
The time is 1:41
